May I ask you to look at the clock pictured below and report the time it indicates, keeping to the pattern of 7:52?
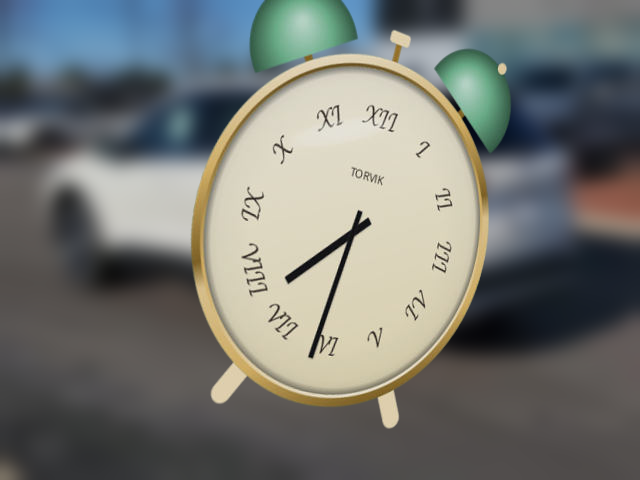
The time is 7:31
